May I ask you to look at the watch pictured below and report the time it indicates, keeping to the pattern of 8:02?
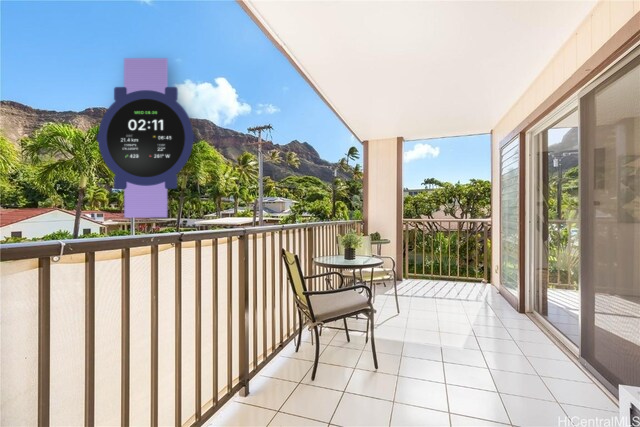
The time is 2:11
